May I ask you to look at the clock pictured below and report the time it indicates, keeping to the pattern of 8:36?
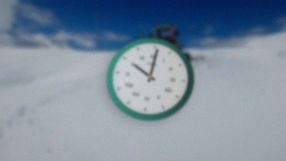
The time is 10:01
